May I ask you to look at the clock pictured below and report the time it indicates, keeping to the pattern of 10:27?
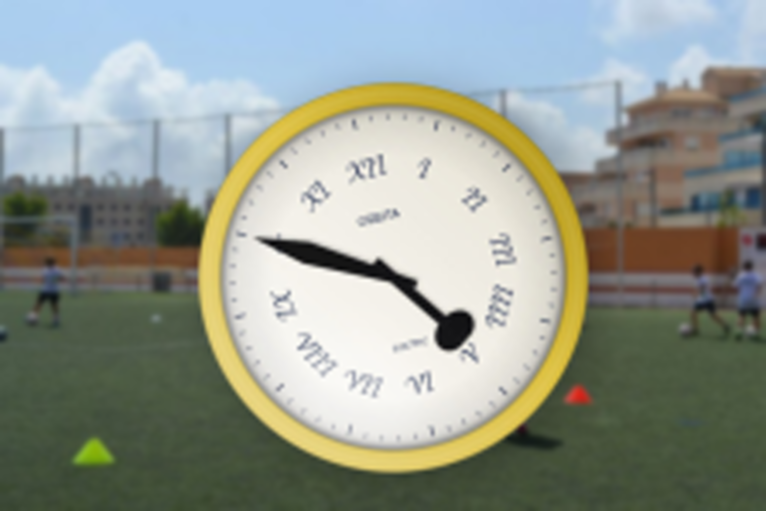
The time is 4:50
